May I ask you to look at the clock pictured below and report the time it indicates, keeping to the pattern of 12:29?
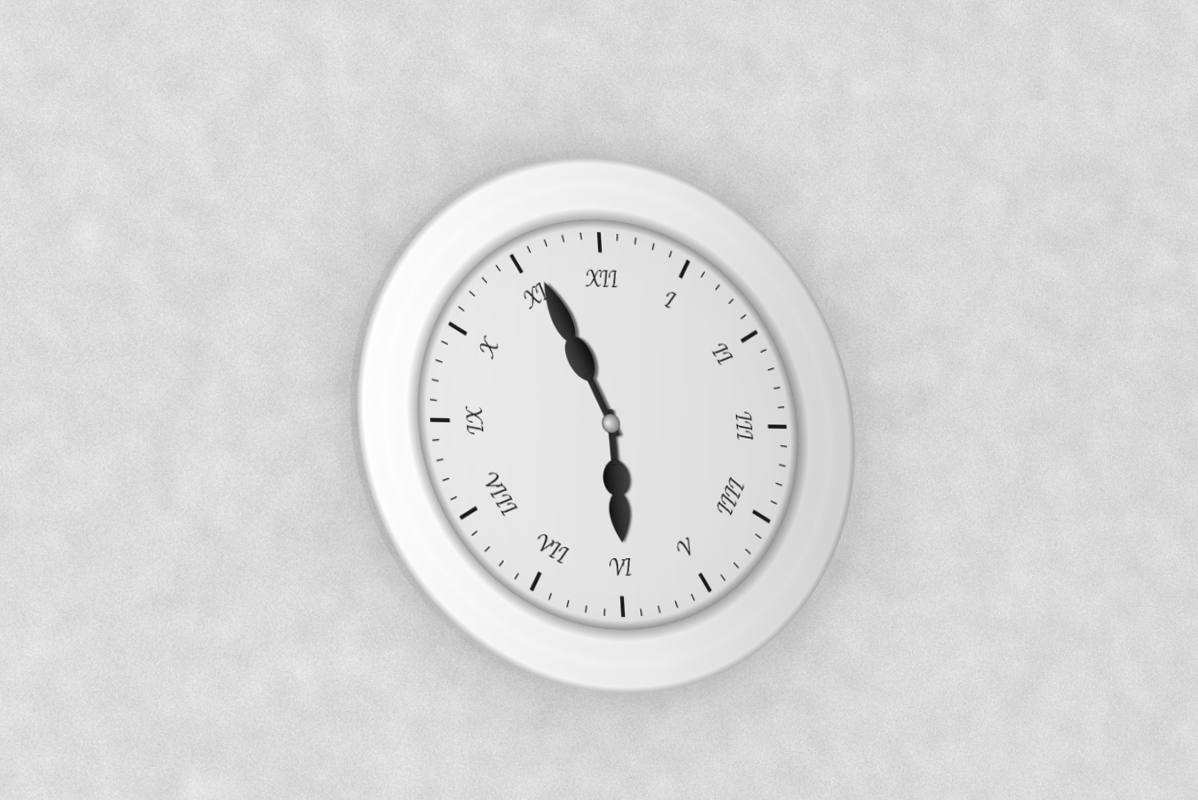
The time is 5:56
